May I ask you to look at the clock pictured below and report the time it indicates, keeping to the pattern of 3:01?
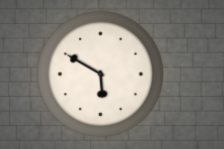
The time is 5:50
